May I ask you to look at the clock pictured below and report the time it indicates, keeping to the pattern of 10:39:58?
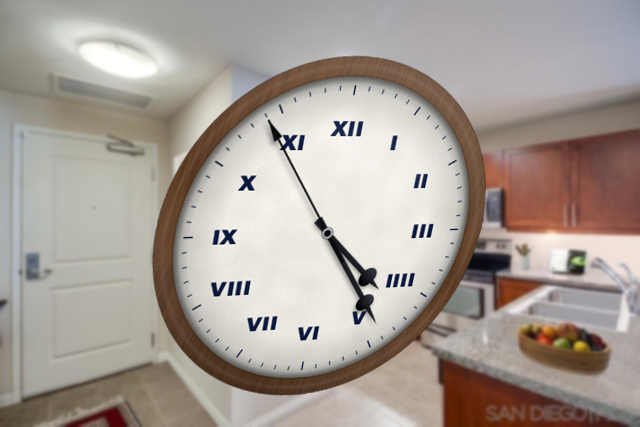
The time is 4:23:54
